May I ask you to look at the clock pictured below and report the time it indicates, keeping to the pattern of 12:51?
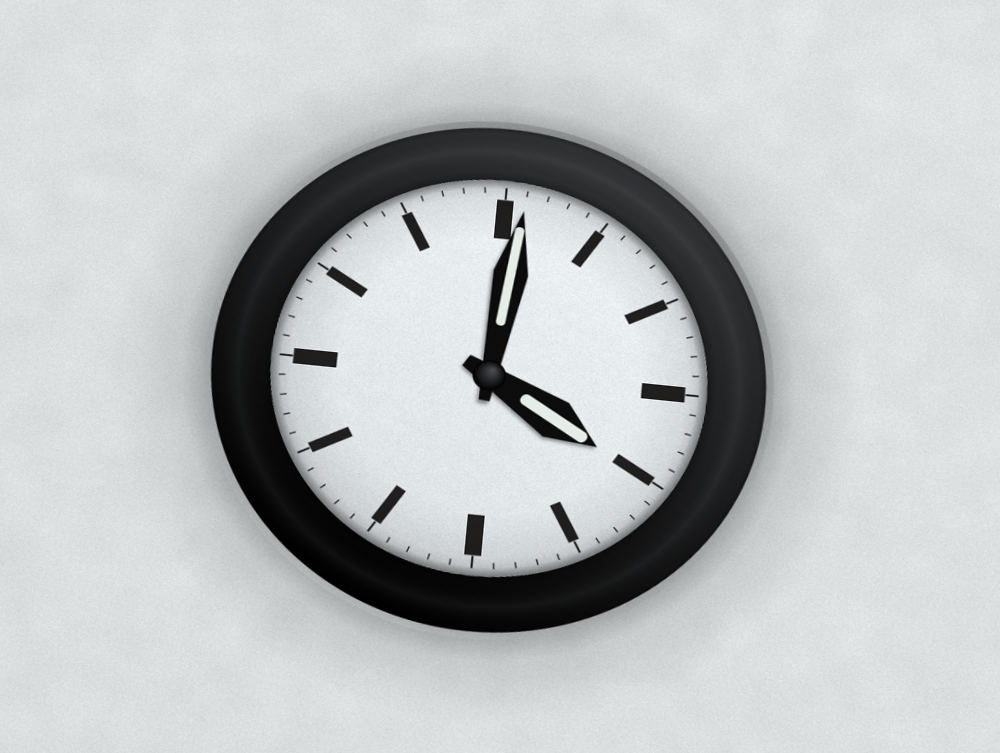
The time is 4:01
